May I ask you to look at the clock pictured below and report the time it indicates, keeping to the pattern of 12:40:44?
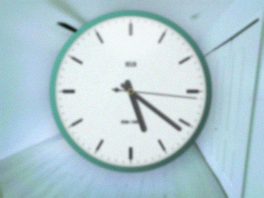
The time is 5:21:16
